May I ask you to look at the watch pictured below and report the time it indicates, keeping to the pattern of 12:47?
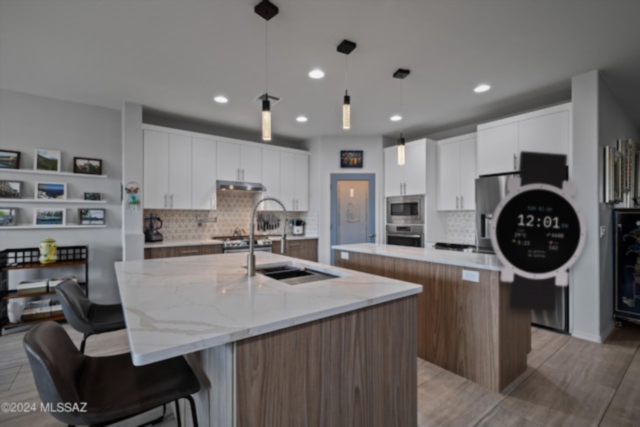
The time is 12:01
